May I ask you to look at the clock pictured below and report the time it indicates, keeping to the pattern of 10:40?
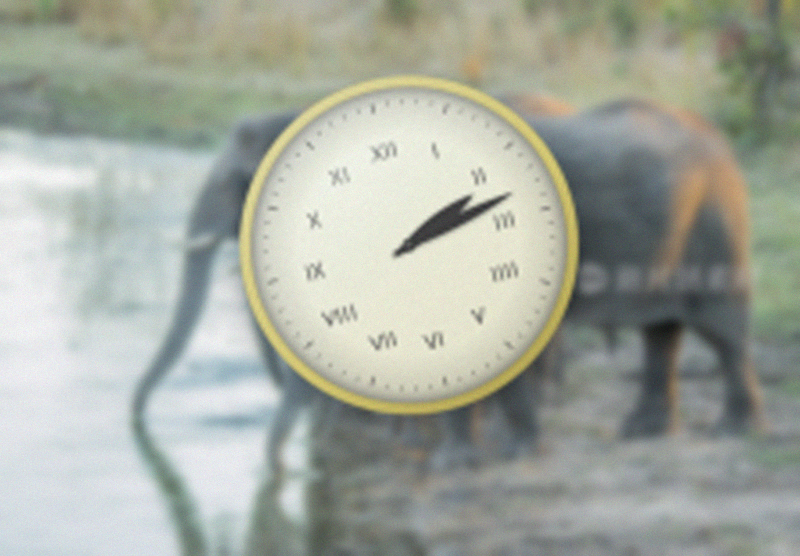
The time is 2:13
